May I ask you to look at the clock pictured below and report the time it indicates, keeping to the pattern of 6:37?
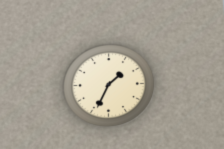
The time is 1:34
